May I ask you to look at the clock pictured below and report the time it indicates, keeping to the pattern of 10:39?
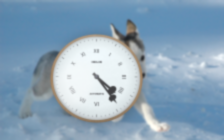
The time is 4:24
